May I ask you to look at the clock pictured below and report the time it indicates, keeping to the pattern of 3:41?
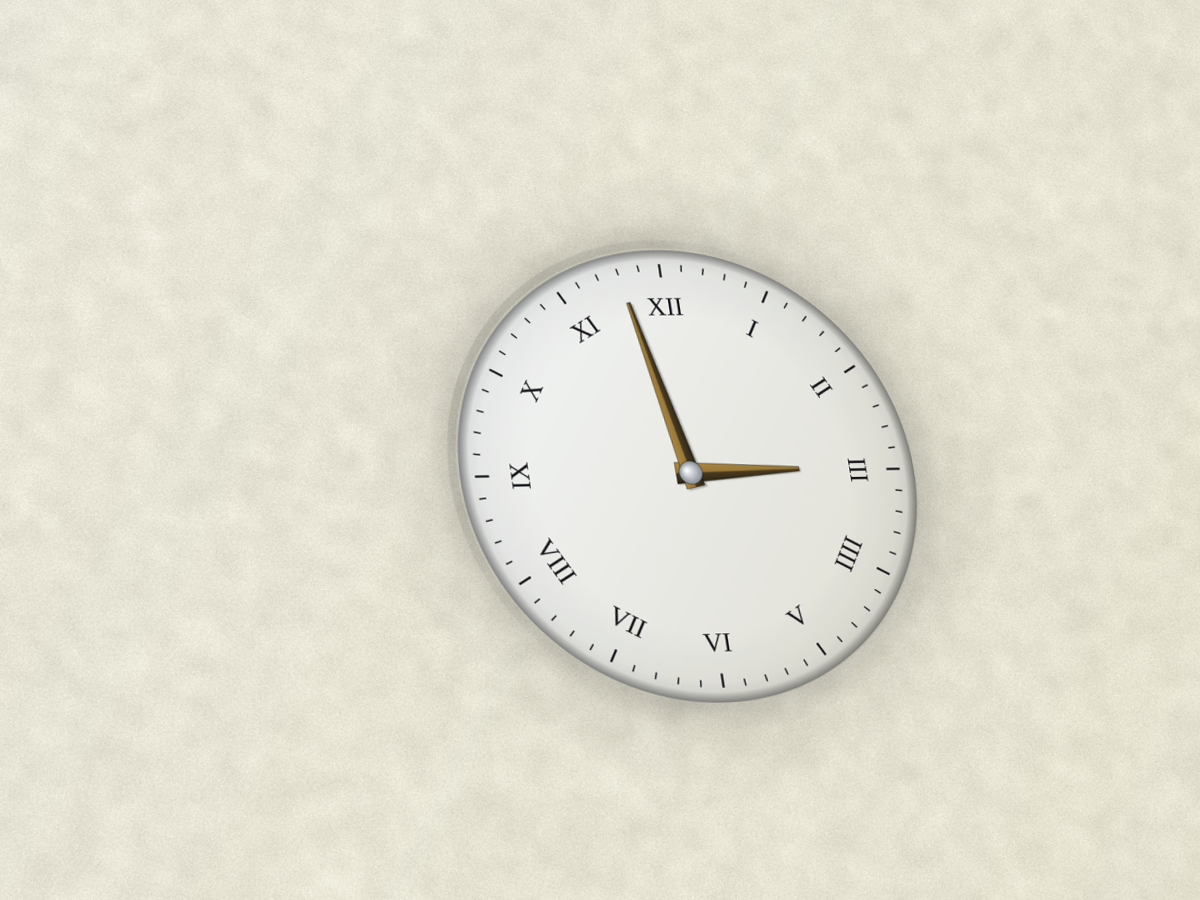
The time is 2:58
